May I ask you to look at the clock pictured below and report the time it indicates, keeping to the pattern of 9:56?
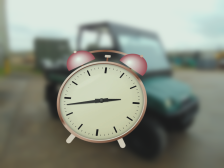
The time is 2:43
